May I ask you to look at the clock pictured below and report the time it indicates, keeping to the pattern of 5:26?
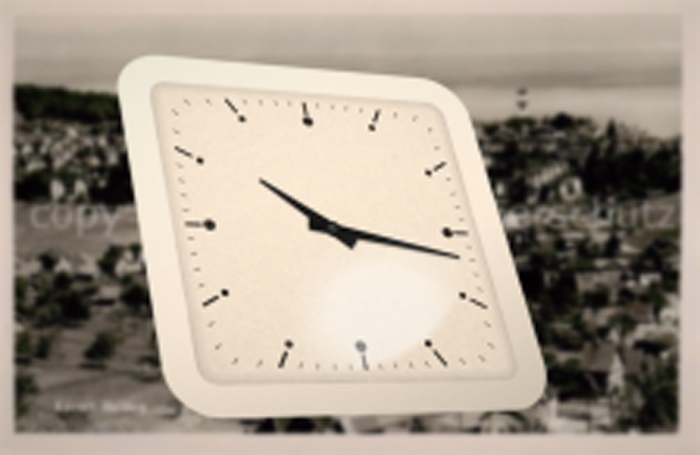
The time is 10:17
